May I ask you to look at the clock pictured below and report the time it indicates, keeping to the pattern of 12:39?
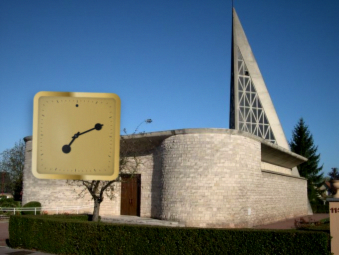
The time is 7:11
